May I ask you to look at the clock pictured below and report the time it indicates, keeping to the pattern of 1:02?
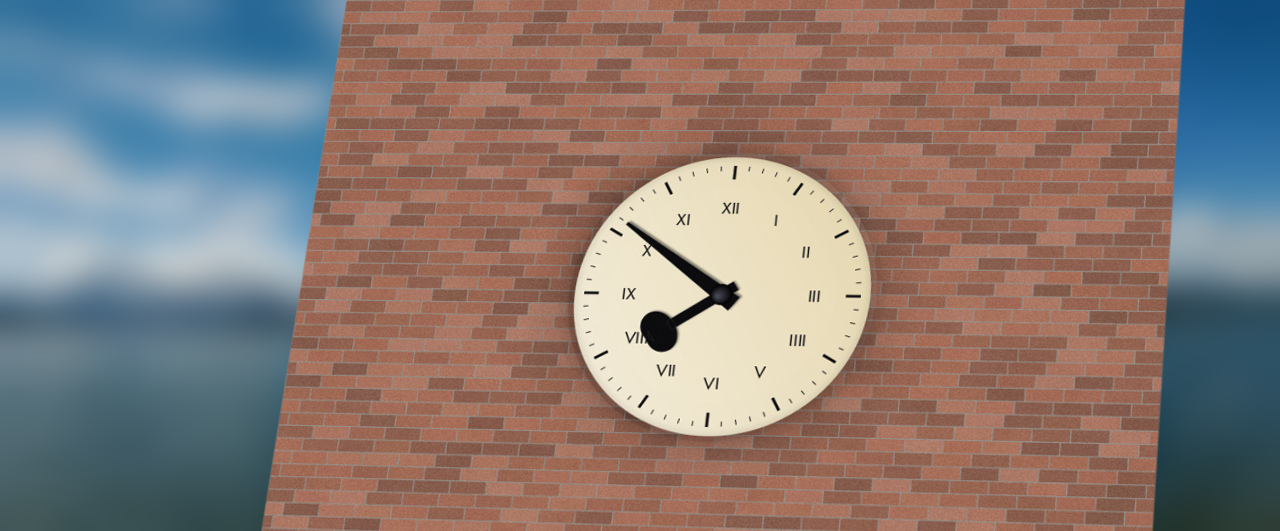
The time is 7:51
